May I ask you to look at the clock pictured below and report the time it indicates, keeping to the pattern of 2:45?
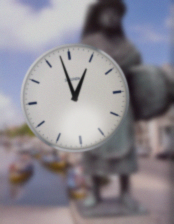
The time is 12:58
